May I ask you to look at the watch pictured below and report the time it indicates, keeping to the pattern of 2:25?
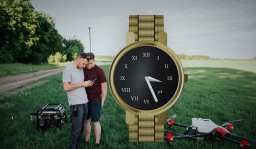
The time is 3:26
